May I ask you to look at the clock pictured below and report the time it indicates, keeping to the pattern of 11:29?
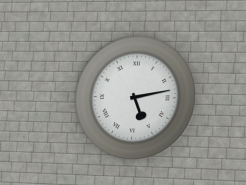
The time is 5:13
